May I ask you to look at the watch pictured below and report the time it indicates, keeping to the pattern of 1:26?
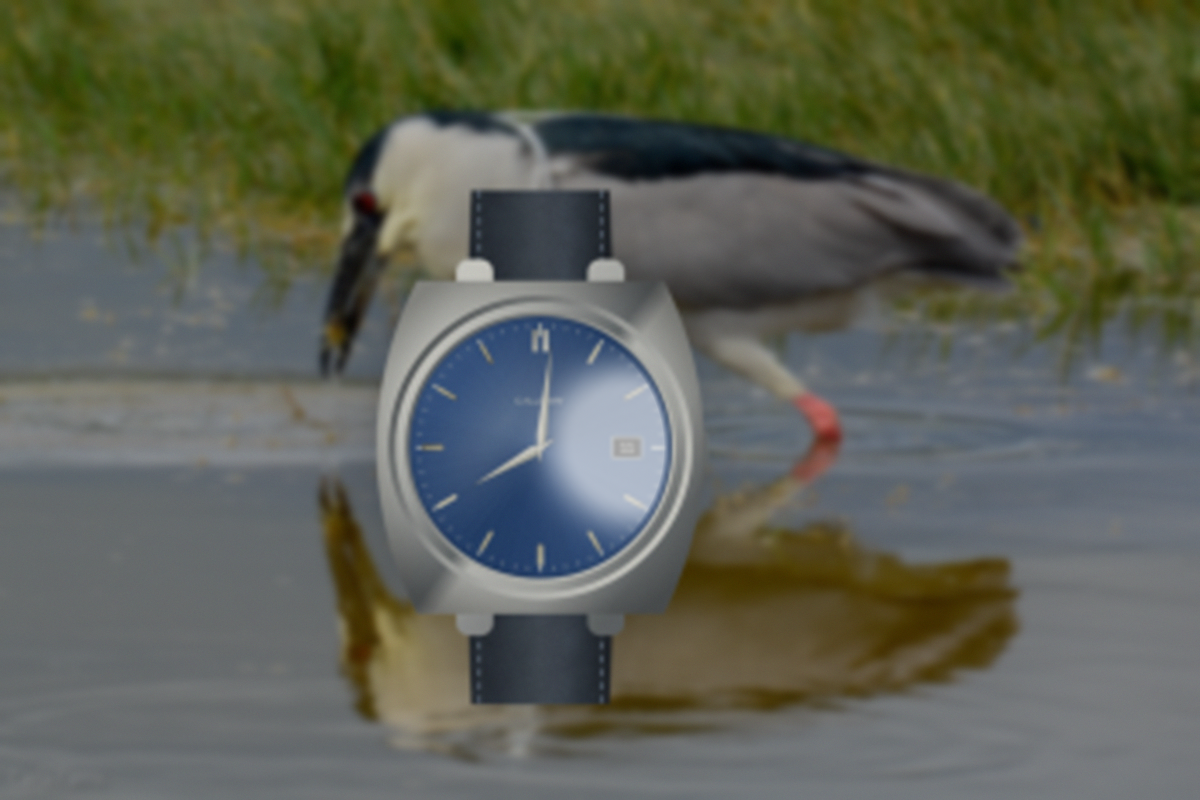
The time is 8:01
